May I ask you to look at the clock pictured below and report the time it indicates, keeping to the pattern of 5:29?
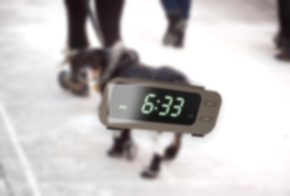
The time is 6:33
